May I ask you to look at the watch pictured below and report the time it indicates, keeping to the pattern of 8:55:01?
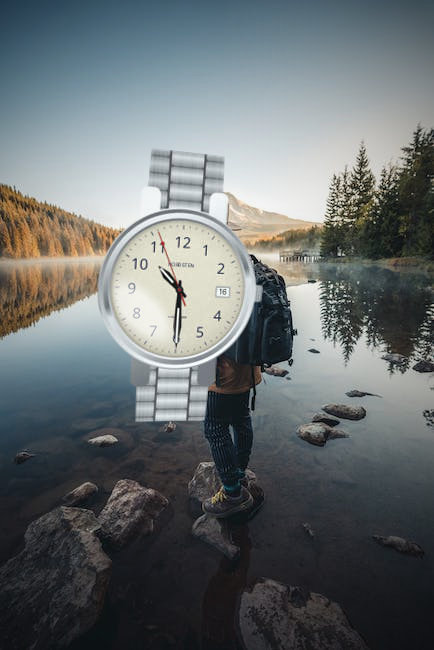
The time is 10:29:56
